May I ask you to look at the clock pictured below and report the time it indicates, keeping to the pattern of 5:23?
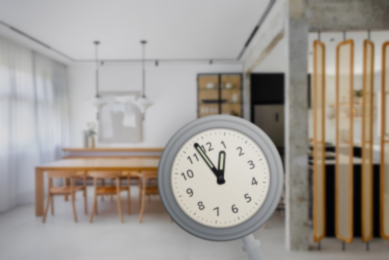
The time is 12:58
